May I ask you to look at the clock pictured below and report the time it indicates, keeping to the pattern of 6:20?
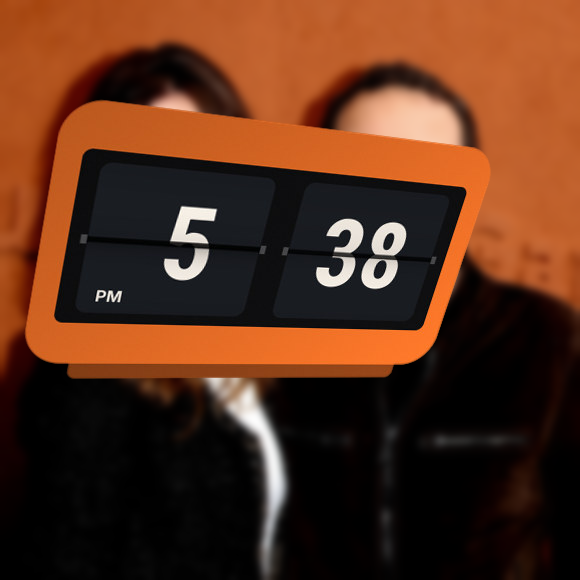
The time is 5:38
